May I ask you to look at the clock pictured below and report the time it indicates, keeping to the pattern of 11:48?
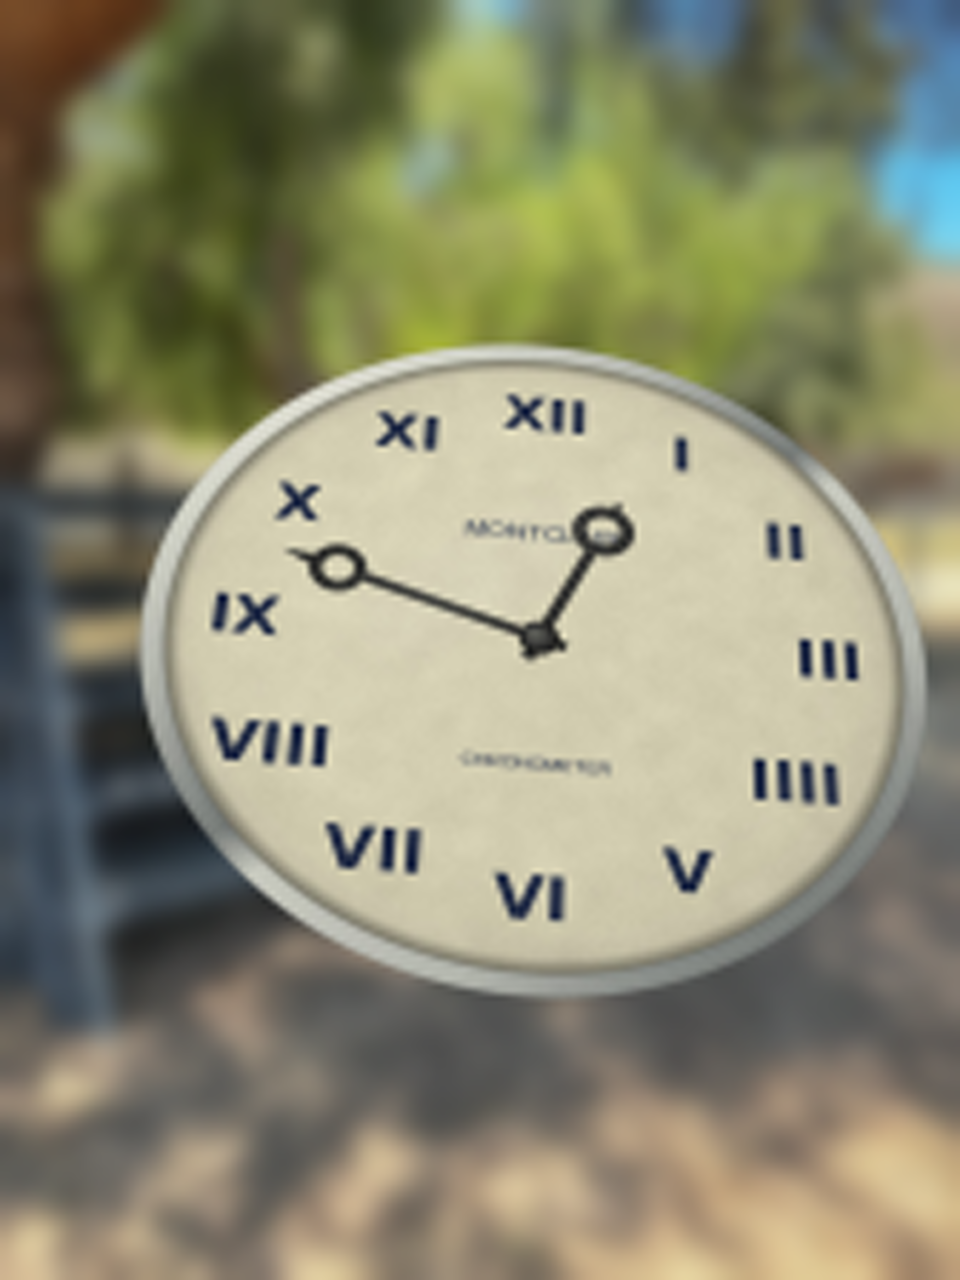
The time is 12:48
